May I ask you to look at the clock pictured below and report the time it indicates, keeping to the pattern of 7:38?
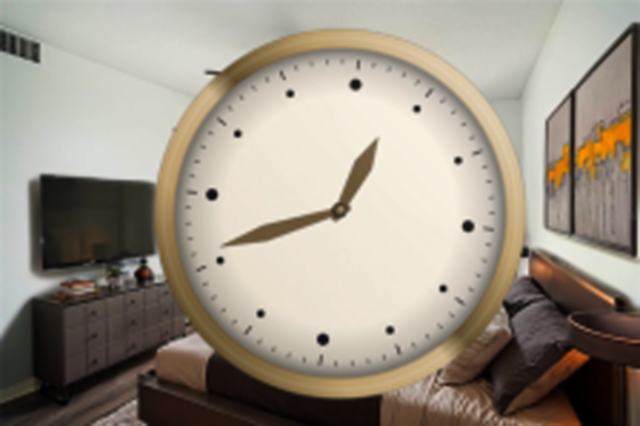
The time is 12:41
